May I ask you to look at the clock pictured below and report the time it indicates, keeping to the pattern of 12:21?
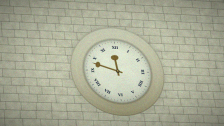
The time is 11:48
